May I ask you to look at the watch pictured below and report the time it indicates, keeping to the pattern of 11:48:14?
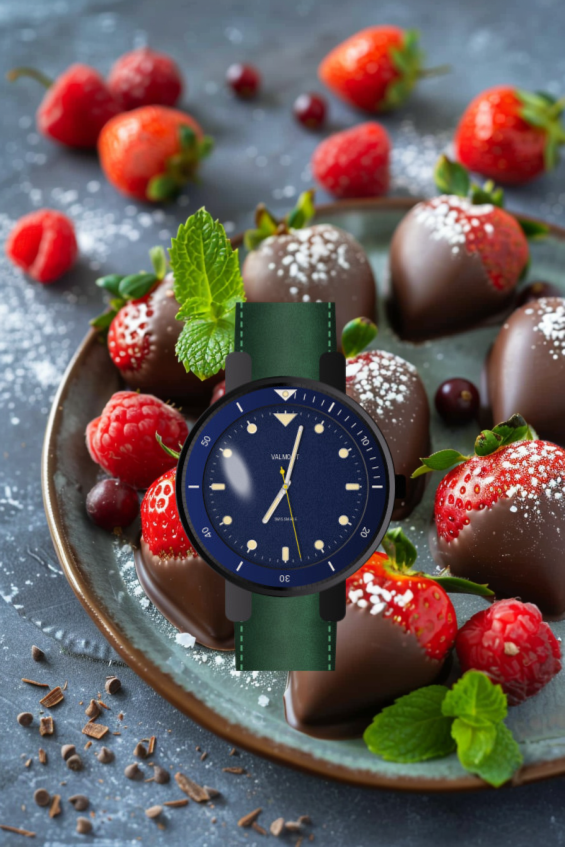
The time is 7:02:28
